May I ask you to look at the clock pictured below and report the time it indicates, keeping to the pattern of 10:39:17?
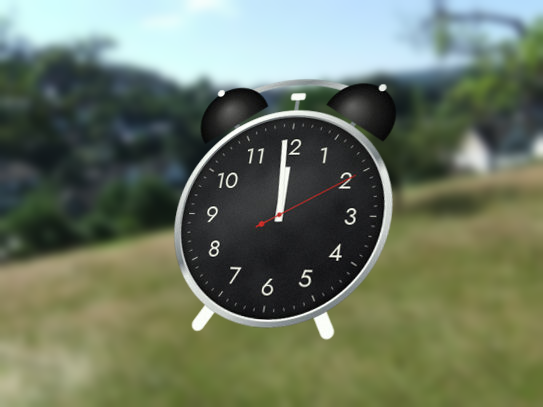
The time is 11:59:10
